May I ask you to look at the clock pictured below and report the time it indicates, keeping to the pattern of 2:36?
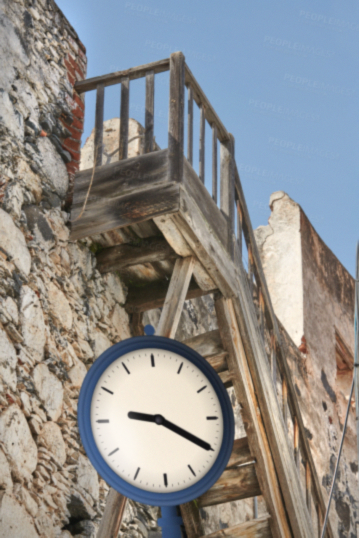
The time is 9:20
